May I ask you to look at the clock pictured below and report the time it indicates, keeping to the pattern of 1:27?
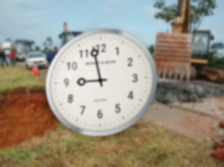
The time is 8:58
